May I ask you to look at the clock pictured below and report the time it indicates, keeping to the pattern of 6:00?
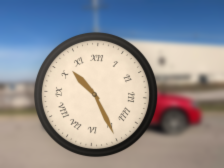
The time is 10:25
